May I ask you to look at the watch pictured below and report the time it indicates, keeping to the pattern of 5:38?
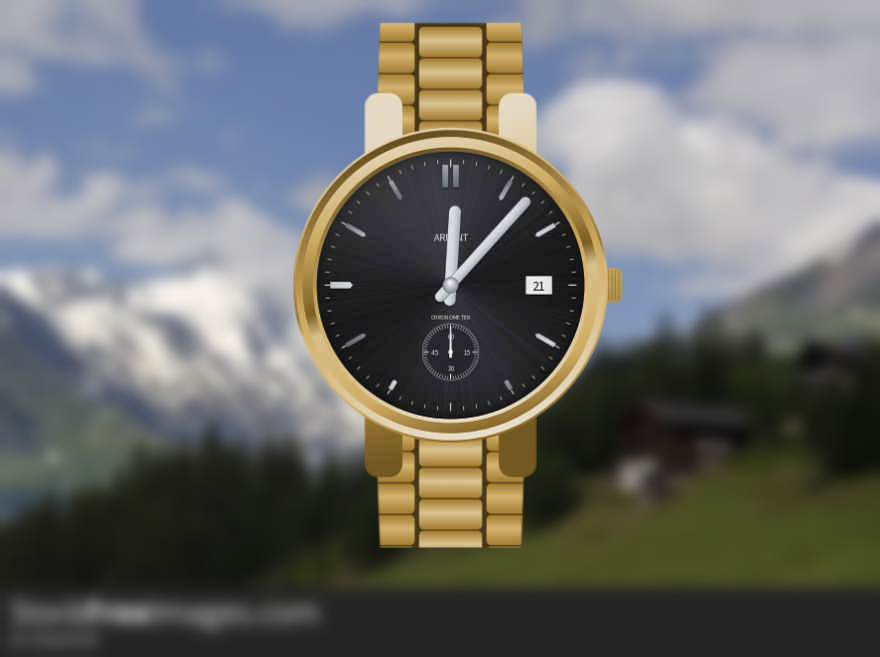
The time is 12:07
